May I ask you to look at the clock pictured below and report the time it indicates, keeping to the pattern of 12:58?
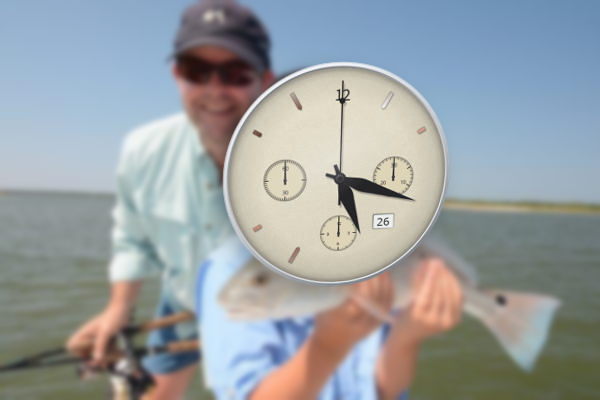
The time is 5:18
